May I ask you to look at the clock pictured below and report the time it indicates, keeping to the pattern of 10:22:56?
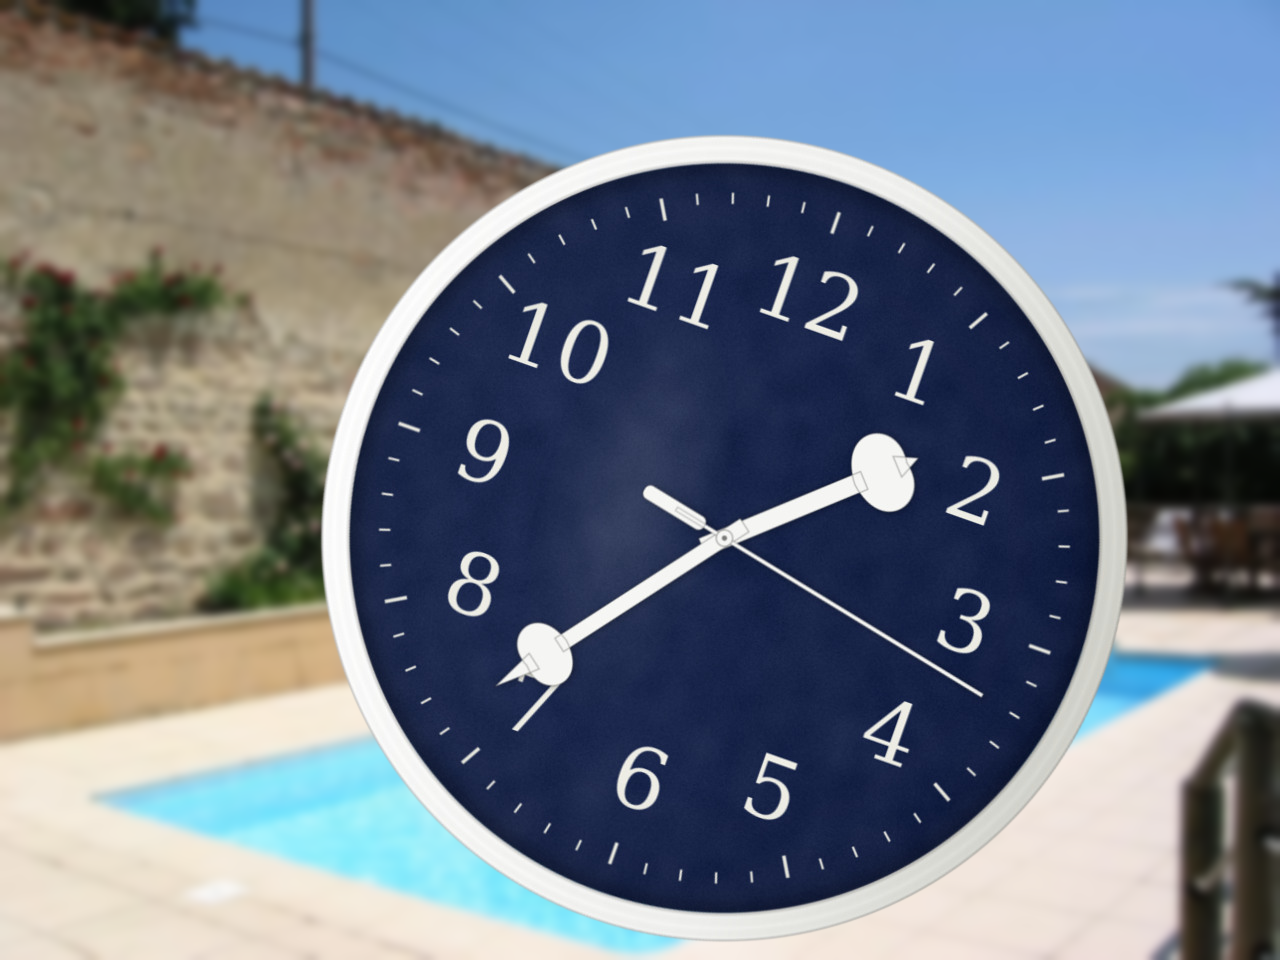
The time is 1:36:17
